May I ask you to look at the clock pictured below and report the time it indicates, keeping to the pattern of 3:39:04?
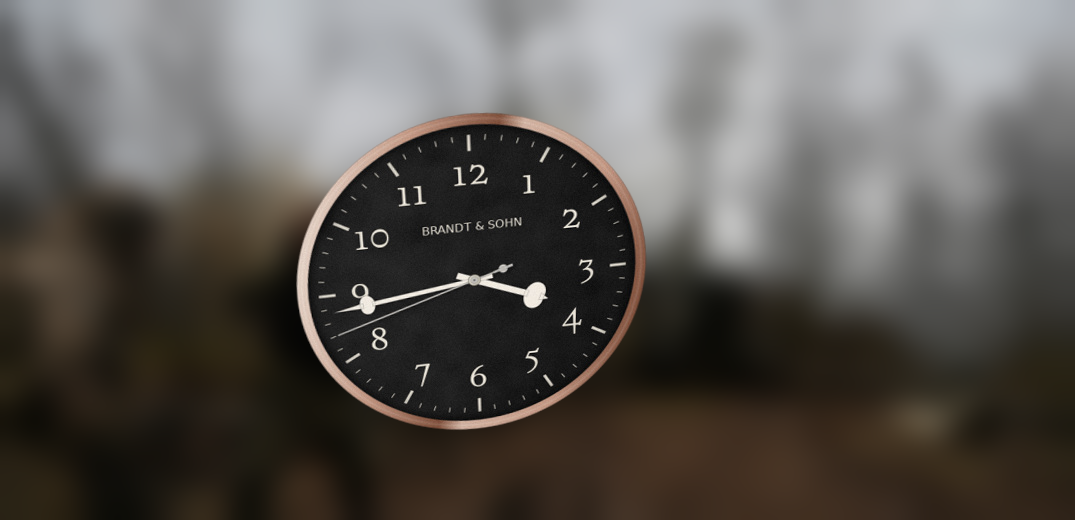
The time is 3:43:42
